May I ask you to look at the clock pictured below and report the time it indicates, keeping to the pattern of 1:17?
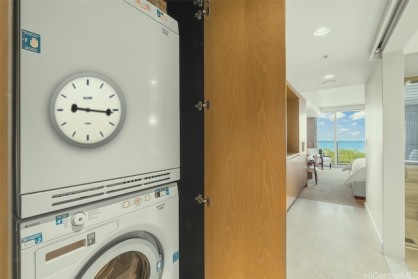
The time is 9:16
